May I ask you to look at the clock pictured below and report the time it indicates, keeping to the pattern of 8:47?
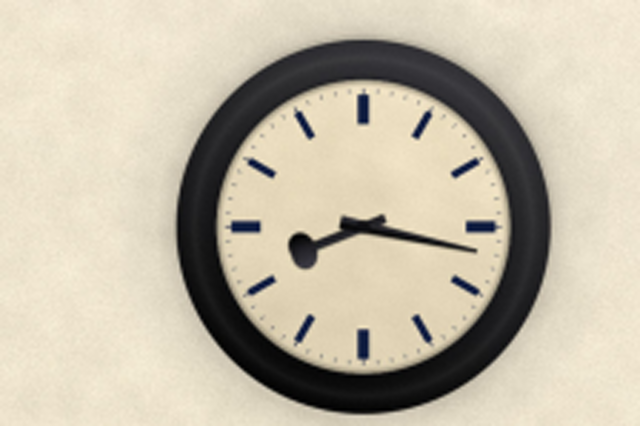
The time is 8:17
